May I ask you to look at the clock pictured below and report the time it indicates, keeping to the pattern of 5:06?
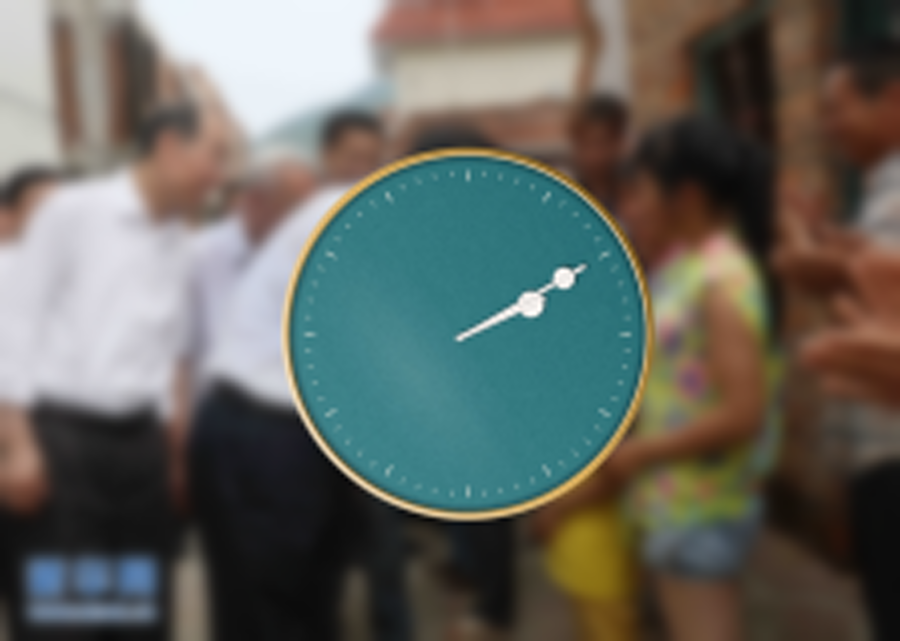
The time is 2:10
